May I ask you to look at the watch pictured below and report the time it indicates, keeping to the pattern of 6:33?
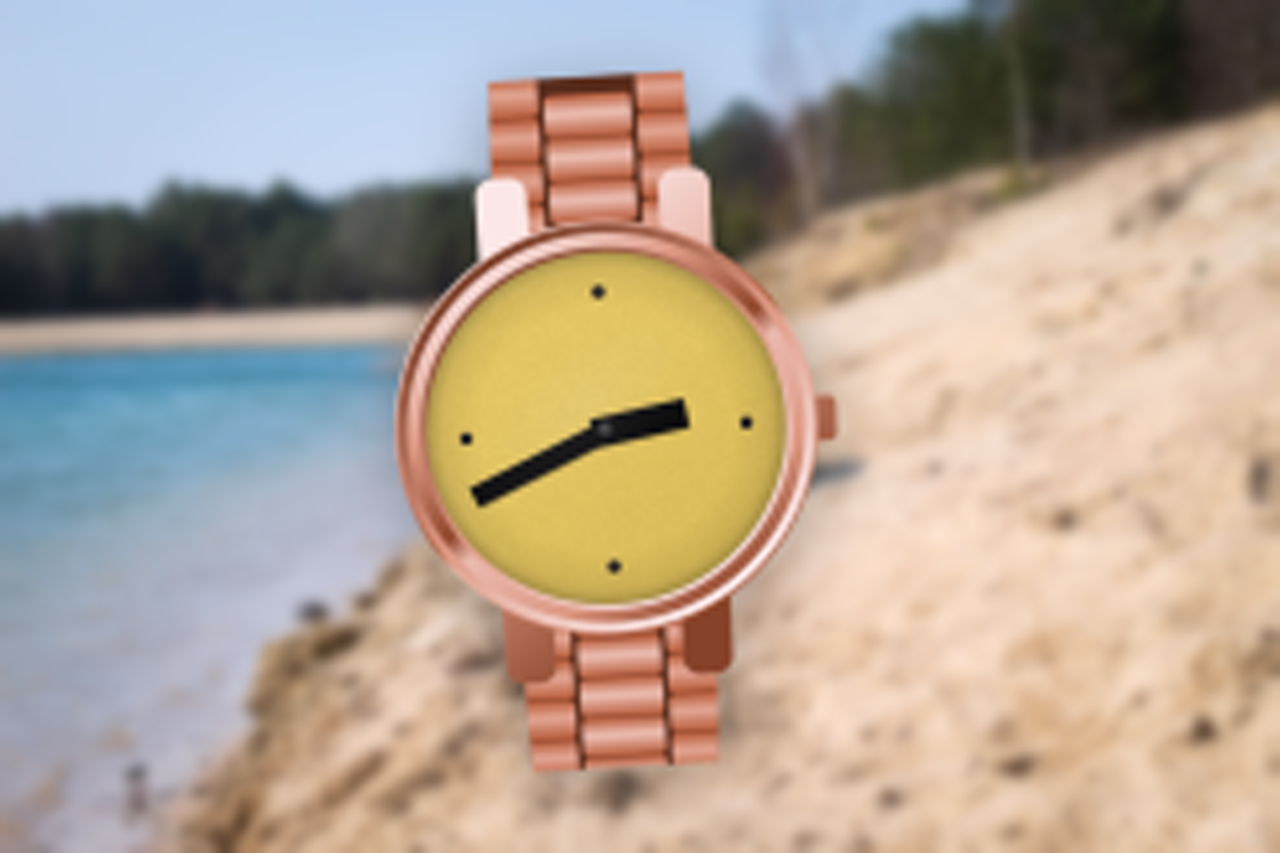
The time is 2:41
